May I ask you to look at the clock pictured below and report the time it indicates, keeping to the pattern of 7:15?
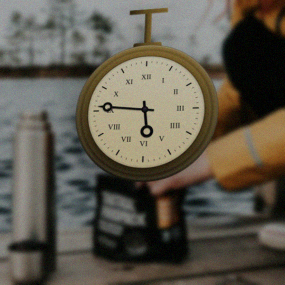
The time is 5:46
